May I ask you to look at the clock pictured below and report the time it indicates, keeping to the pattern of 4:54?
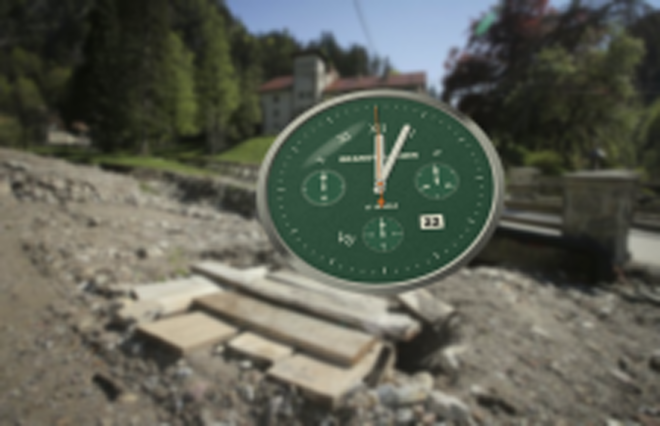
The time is 12:04
